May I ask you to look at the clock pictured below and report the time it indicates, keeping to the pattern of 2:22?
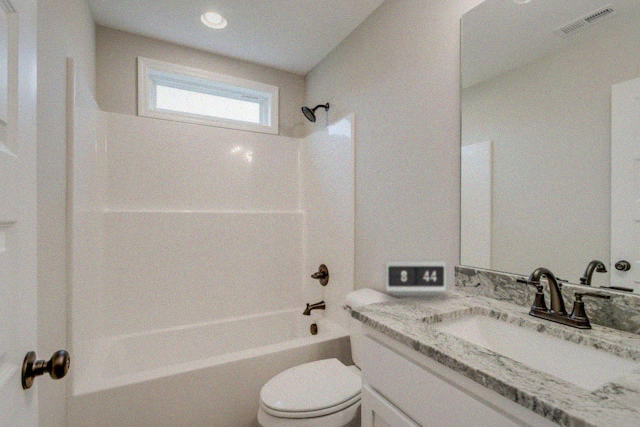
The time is 8:44
